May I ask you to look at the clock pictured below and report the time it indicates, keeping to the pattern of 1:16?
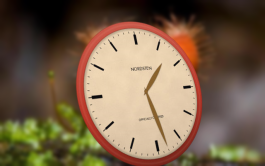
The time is 1:28
